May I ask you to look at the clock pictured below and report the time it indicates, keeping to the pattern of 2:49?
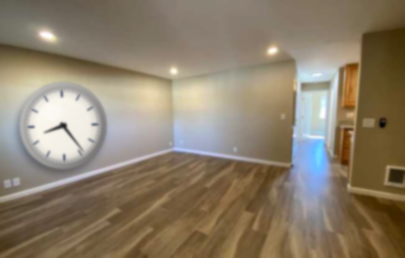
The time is 8:24
